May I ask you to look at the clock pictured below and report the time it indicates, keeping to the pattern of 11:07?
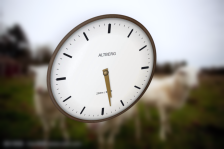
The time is 5:28
